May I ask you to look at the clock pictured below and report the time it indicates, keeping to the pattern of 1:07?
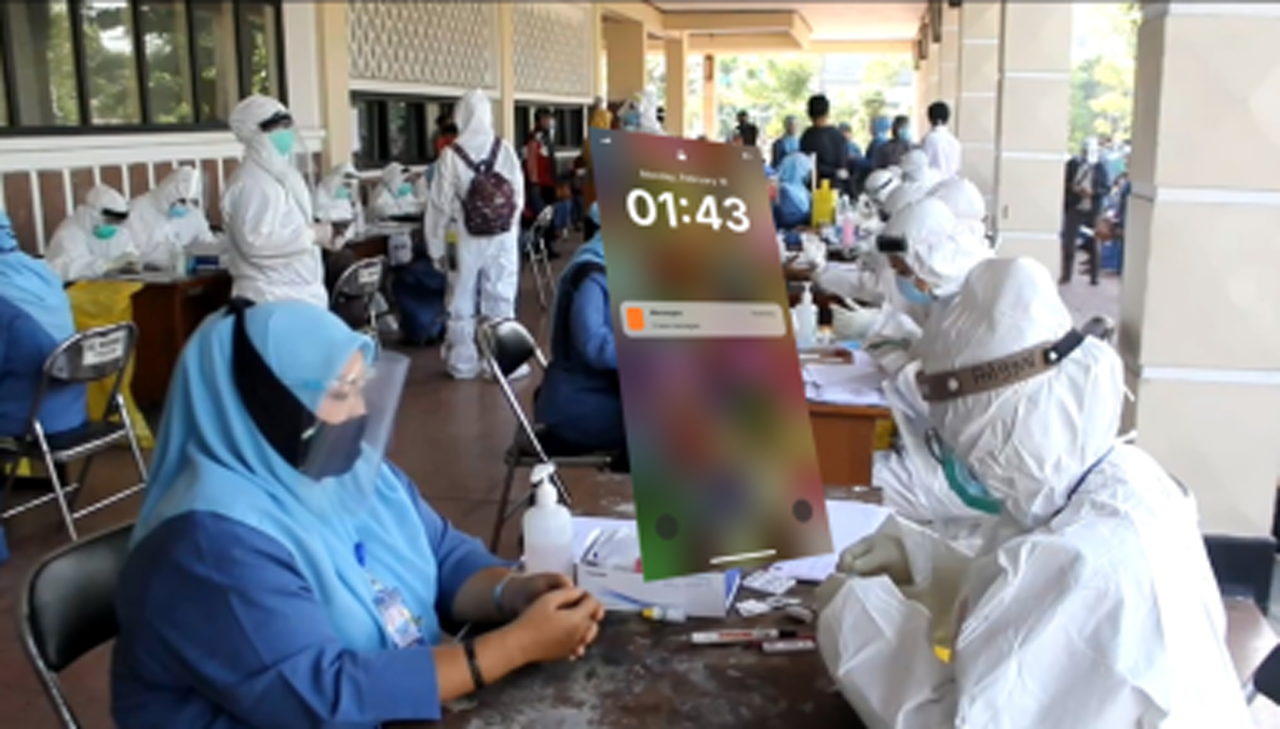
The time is 1:43
